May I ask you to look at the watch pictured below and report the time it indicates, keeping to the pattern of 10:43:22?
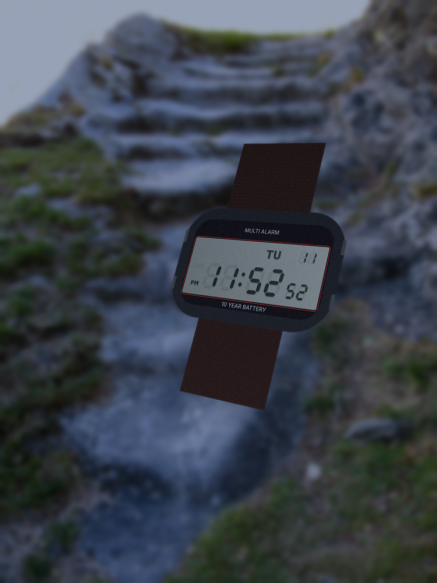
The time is 11:52:52
